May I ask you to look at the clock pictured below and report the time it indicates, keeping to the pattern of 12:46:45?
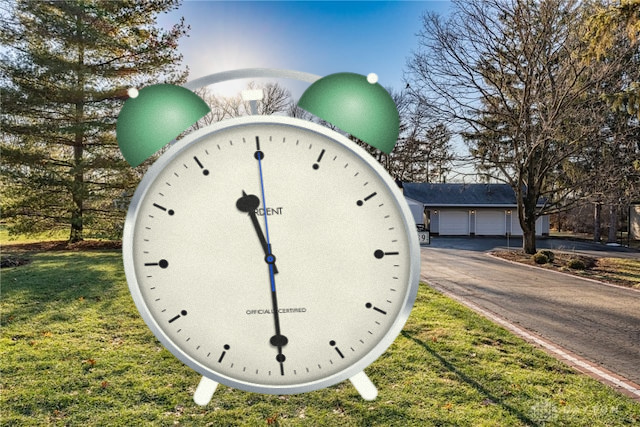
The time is 11:30:00
